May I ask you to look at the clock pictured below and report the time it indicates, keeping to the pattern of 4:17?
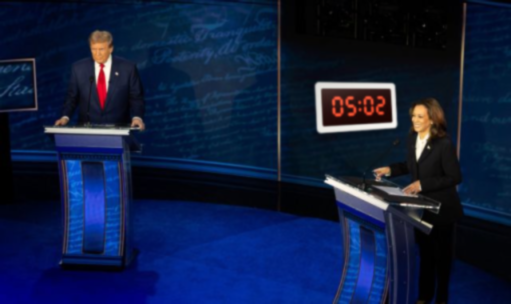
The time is 5:02
